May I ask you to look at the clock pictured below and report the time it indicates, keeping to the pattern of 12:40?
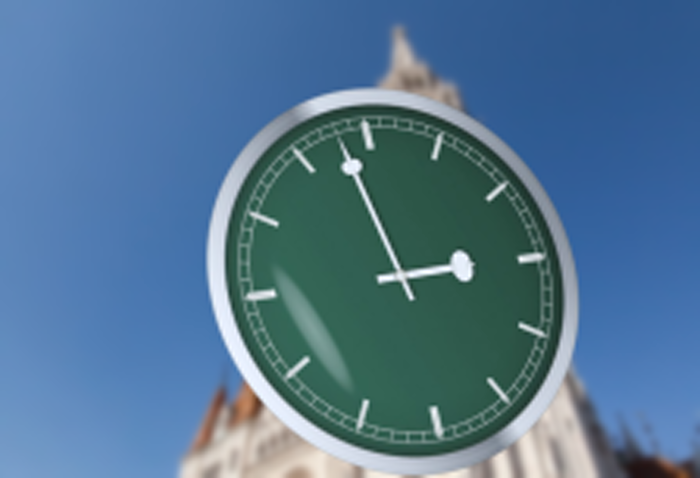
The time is 2:58
